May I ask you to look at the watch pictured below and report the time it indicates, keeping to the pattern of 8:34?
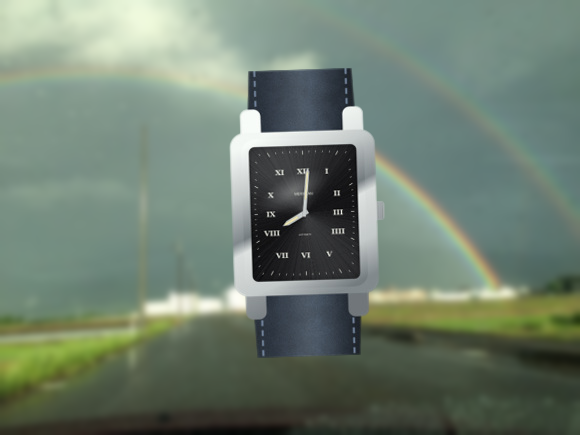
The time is 8:01
